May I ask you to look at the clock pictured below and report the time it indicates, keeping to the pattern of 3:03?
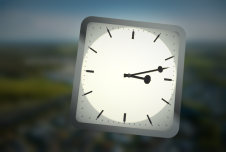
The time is 3:12
